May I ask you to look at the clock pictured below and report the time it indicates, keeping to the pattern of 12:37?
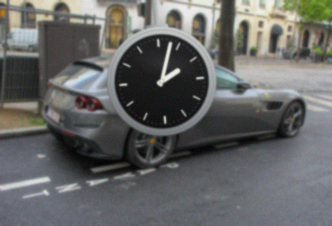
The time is 2:03
